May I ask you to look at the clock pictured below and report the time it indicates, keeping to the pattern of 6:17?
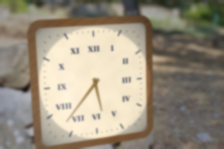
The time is 5:37
